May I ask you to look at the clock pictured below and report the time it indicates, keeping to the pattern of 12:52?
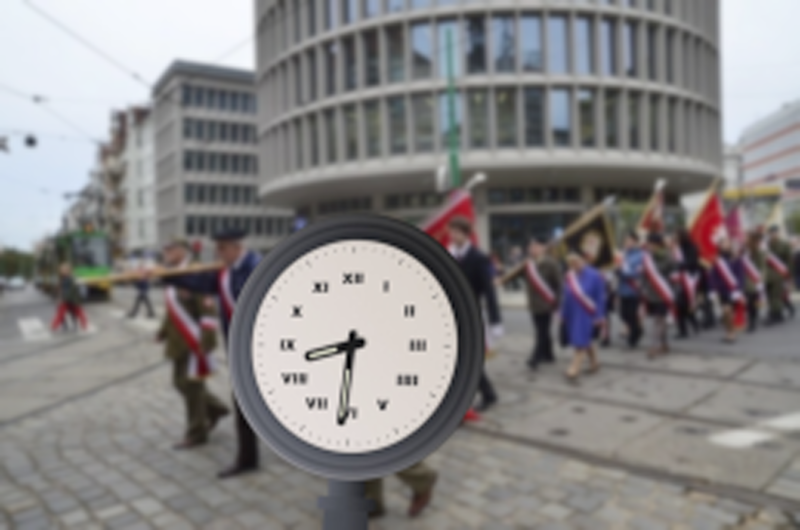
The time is 8:31
